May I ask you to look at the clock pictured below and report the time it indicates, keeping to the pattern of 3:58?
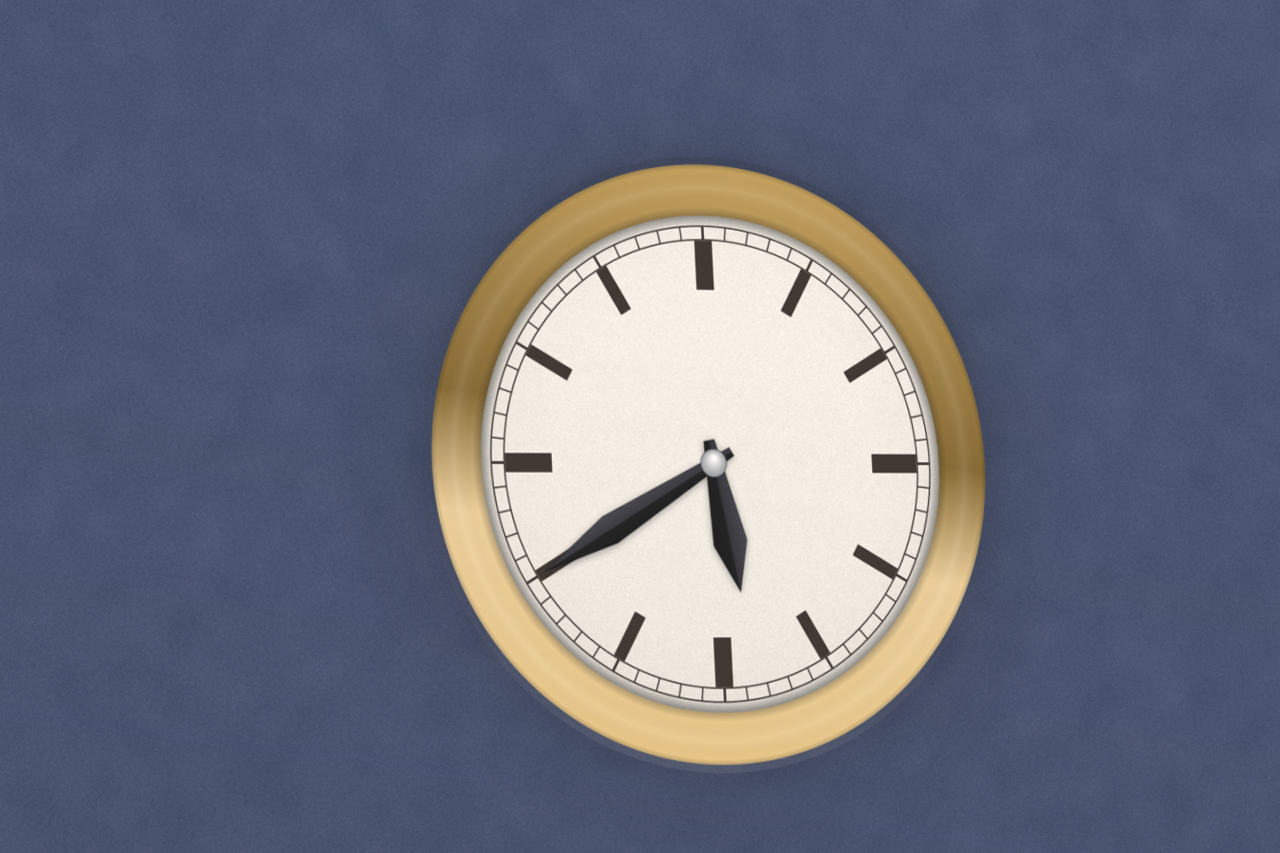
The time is 5:40
